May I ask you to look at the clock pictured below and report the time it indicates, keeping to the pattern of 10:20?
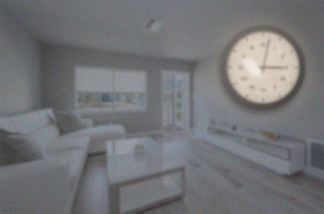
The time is 3:02
